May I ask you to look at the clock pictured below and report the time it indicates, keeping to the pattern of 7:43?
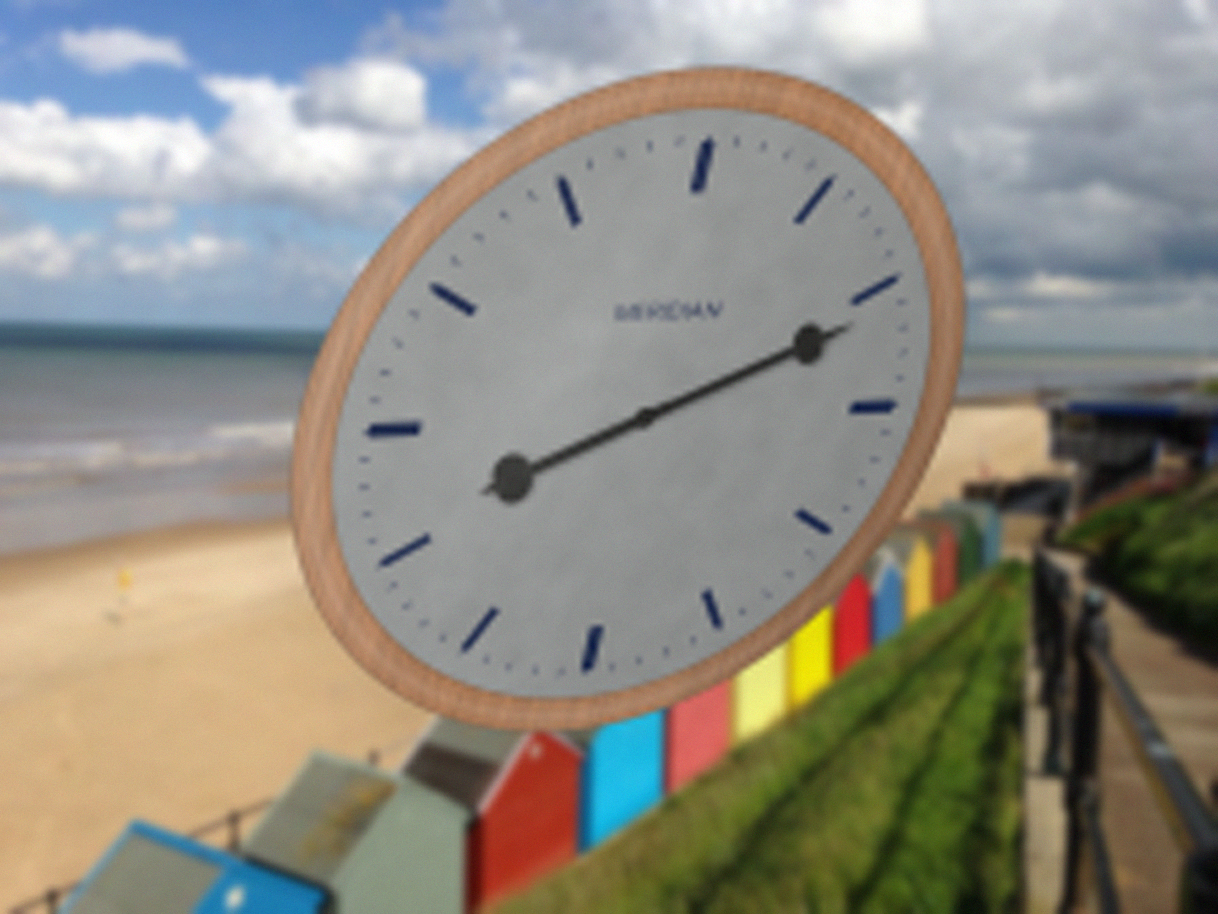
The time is 8:11
